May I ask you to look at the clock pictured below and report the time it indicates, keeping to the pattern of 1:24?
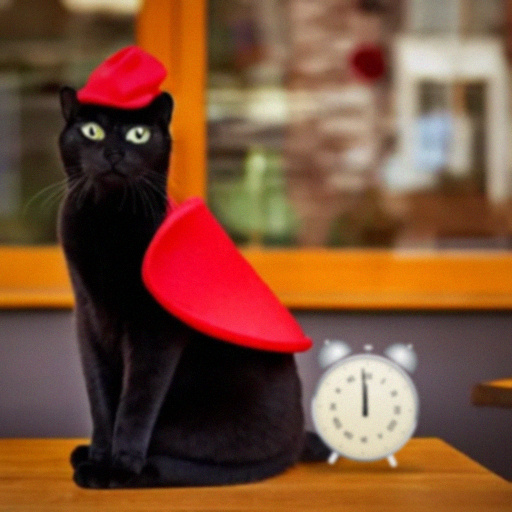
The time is 11:59
